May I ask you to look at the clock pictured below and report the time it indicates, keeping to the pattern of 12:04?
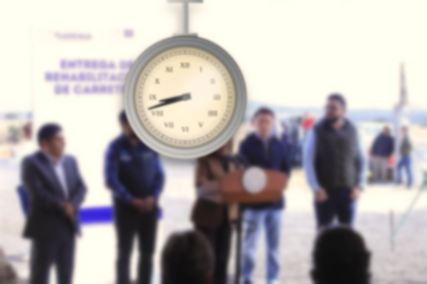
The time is 8:42
